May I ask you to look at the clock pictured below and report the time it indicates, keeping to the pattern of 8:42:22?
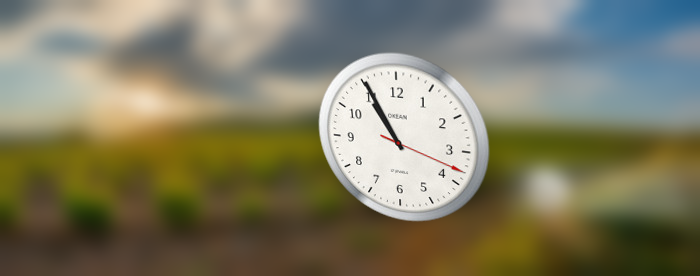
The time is 10:55:18
